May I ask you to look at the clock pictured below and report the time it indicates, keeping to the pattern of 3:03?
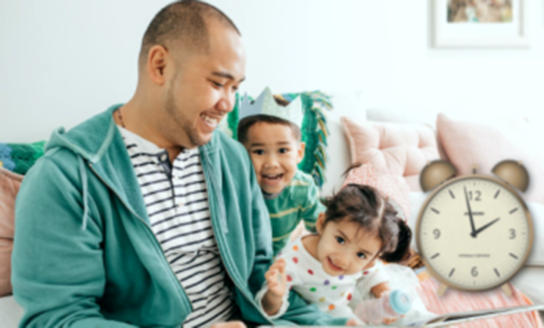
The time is 1:58
